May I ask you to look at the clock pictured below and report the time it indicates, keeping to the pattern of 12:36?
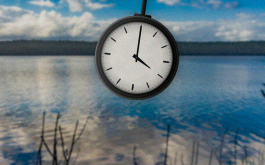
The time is 4:00
